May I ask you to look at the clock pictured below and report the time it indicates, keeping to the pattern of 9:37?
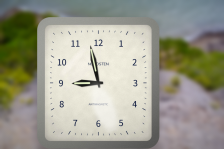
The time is 8:58
